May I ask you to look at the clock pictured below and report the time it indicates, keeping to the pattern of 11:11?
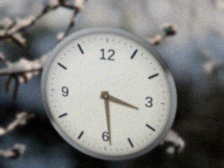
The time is 3:29
